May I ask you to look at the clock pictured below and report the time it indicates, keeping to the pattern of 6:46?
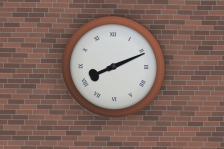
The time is 8:11
